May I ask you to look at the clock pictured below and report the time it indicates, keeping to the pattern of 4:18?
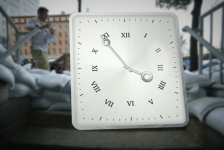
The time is 3:54
